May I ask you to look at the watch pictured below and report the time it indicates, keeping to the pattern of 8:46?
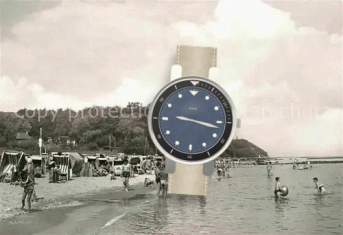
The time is 9:17
